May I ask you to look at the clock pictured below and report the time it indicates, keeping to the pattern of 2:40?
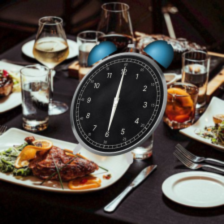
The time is 6:00
